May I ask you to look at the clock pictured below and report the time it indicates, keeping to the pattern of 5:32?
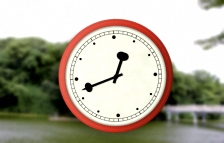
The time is 12:42
